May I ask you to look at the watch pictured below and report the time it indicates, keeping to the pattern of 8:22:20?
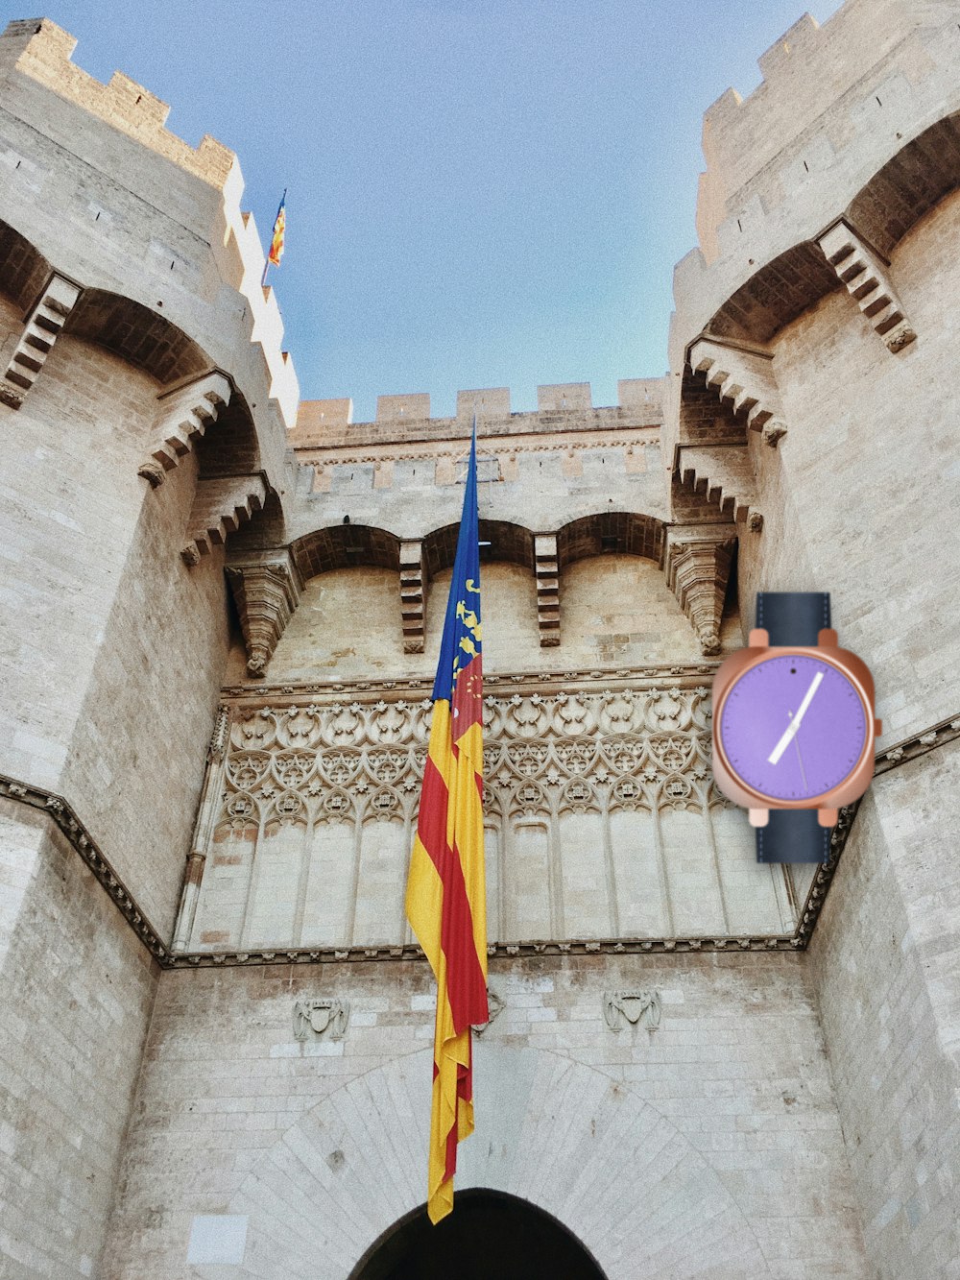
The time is 7:04:28
